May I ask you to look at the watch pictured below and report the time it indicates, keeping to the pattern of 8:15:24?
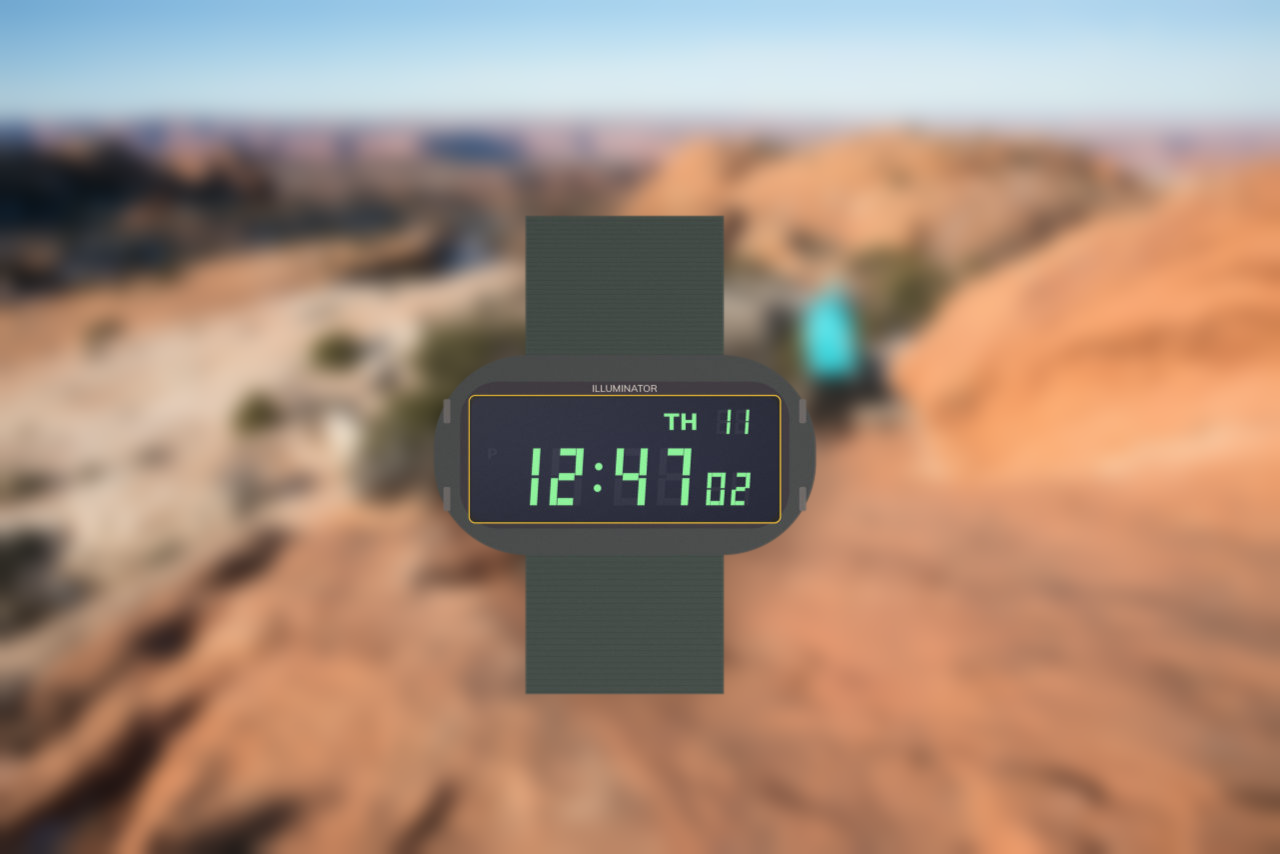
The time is 12:47:02
